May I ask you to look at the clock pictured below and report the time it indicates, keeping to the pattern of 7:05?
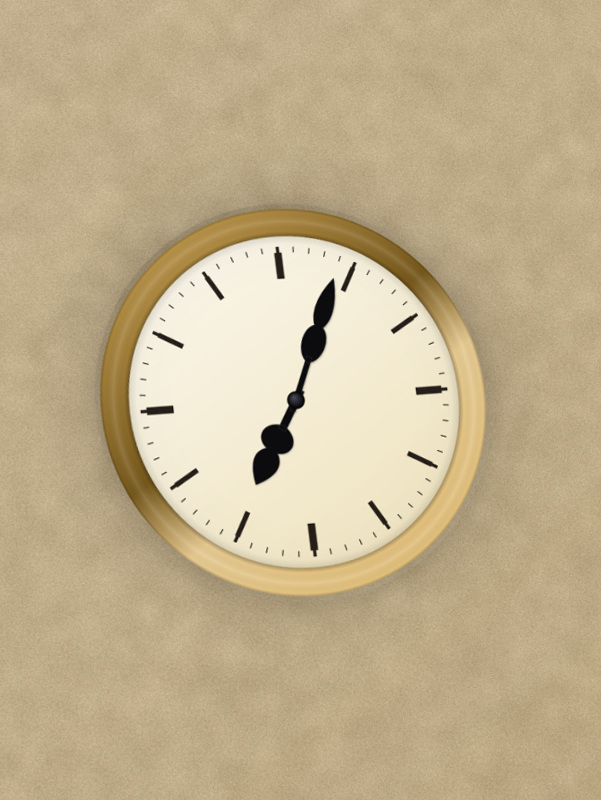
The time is 7:04
